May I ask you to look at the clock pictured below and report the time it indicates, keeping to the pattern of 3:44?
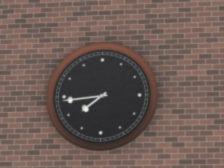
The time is 7:44
